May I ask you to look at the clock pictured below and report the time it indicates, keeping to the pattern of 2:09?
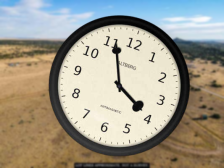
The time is 3:56
